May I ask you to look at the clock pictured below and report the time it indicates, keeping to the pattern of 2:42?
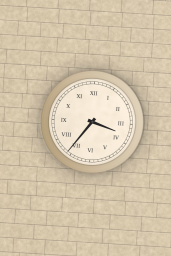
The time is 3:36
